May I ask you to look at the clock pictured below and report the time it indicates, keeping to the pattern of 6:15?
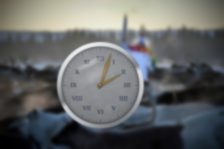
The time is 2:03
